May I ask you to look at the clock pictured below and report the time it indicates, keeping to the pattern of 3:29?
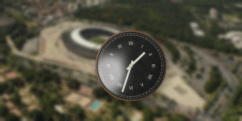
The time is 1:33
